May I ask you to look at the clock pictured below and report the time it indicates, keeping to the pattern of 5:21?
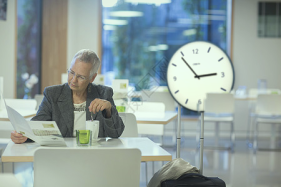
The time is 2:54
